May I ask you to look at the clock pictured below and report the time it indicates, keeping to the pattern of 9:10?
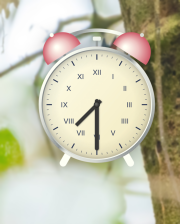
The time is 7:30
